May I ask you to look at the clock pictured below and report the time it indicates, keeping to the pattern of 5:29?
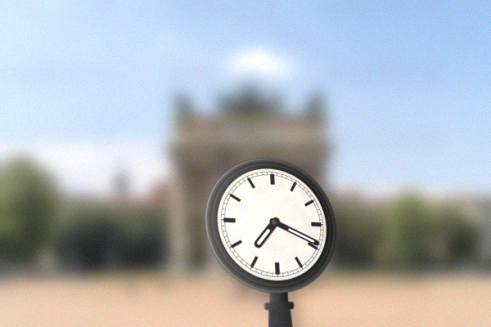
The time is 7:19
